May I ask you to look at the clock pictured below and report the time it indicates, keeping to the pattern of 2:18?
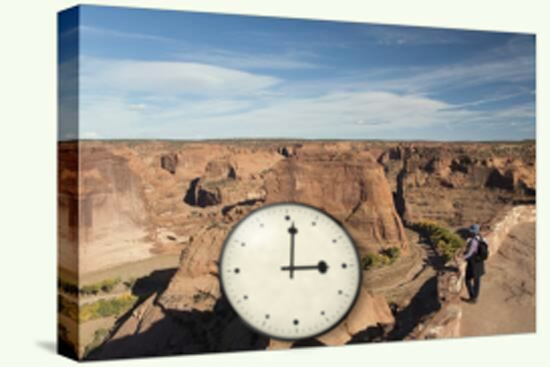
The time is 3:01
